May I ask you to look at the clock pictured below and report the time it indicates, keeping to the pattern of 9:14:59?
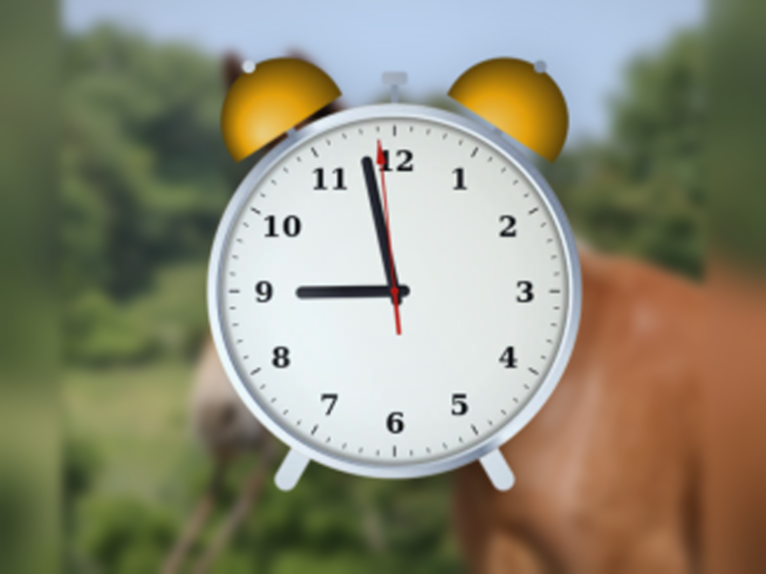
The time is 8:57:59
